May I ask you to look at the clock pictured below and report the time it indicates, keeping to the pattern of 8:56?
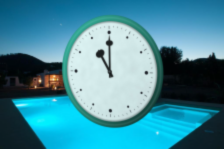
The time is 11:00
